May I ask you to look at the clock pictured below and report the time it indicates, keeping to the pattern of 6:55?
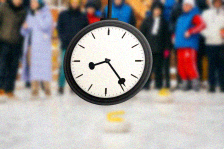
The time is 8:24
